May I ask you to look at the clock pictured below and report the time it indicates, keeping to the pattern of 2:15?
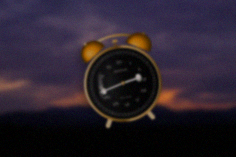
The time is 2:43
